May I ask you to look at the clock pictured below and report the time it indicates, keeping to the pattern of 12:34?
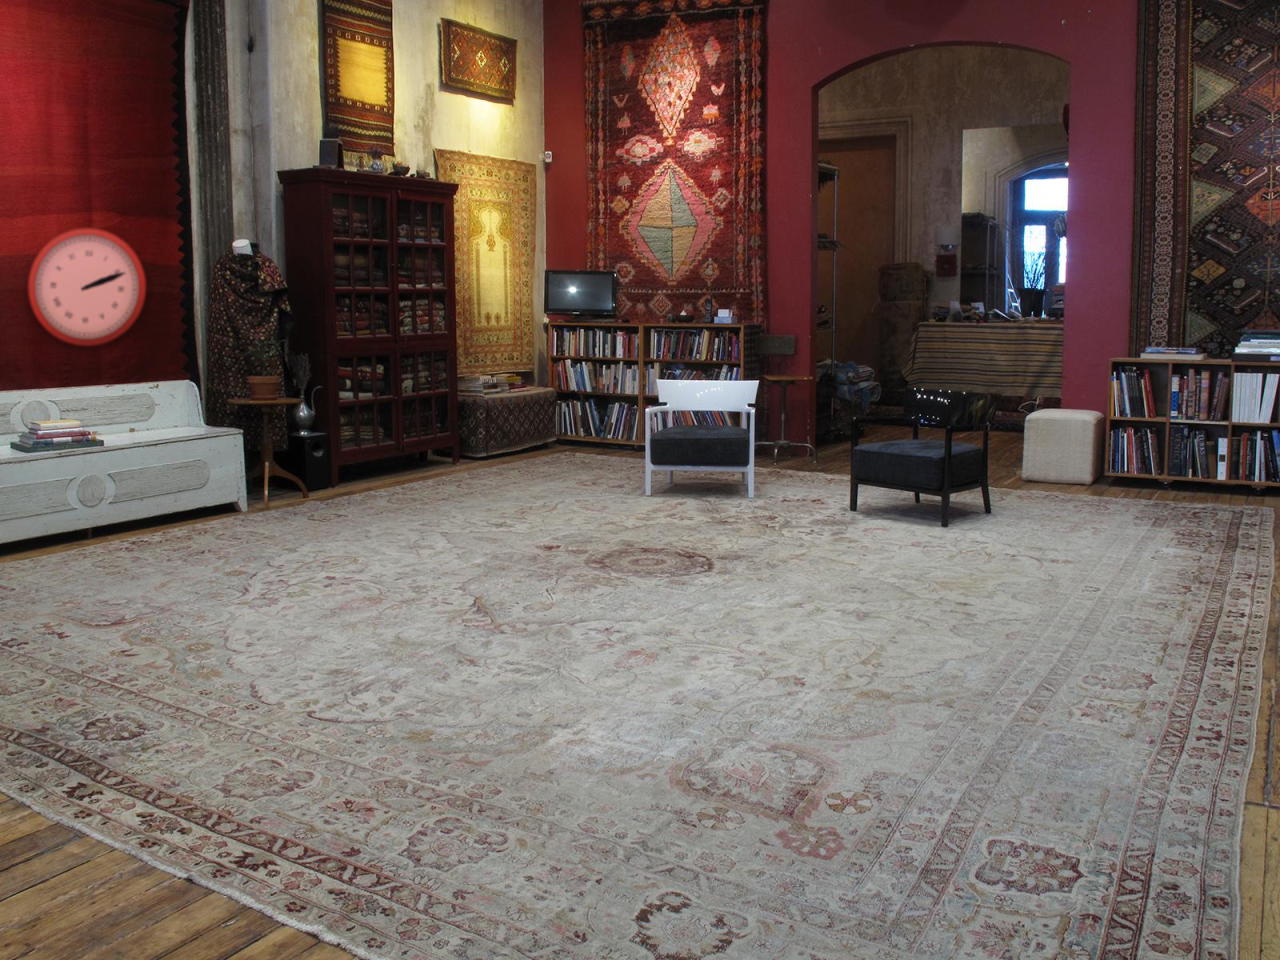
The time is 2:11
